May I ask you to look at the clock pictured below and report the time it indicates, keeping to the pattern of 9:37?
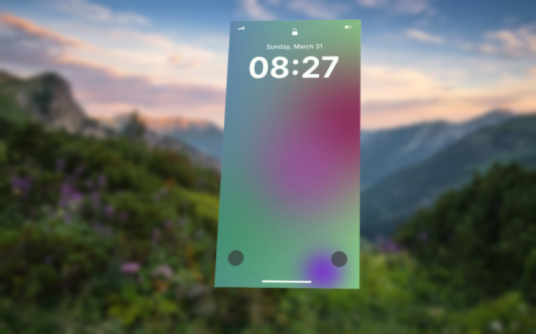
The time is 8:27
